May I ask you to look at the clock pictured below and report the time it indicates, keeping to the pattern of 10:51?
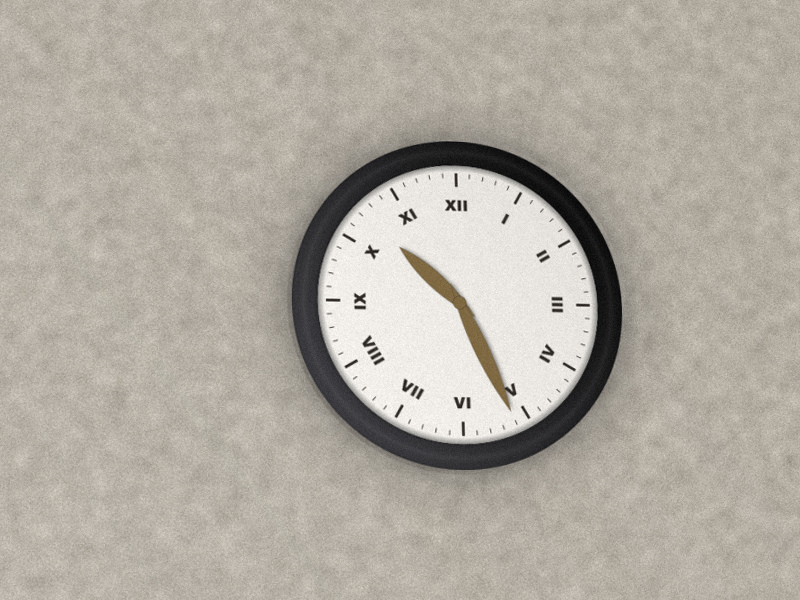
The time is 10:26
